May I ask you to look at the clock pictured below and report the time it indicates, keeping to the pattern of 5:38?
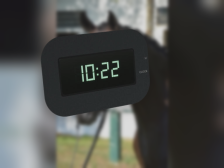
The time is 10:22
